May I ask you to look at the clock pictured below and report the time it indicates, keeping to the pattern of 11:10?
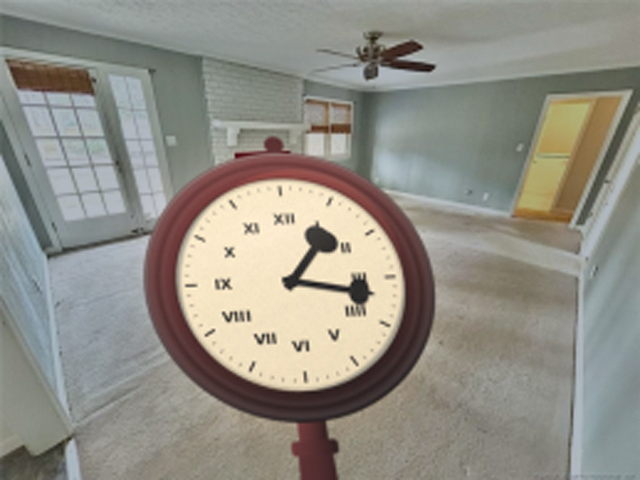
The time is 1:17
